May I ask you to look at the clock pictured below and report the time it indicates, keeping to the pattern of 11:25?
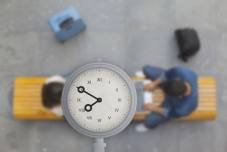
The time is 7:50
